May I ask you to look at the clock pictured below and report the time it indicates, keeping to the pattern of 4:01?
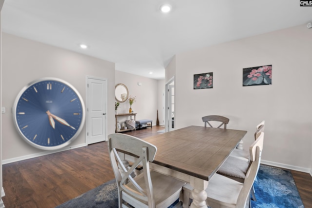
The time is 5:20
